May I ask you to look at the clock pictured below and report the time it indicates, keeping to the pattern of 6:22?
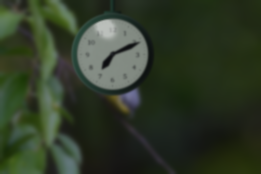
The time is 7:11
